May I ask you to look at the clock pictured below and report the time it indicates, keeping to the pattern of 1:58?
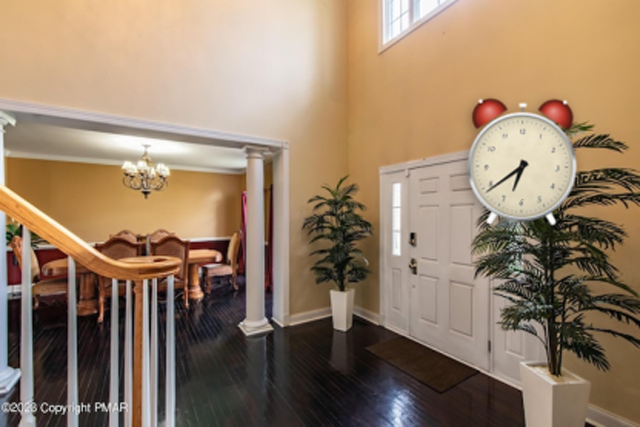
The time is 6:39
